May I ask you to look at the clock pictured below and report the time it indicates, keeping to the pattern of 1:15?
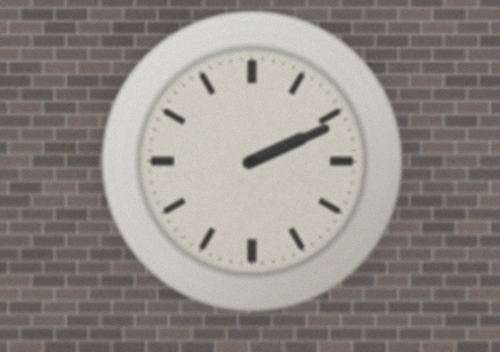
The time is 2:11
